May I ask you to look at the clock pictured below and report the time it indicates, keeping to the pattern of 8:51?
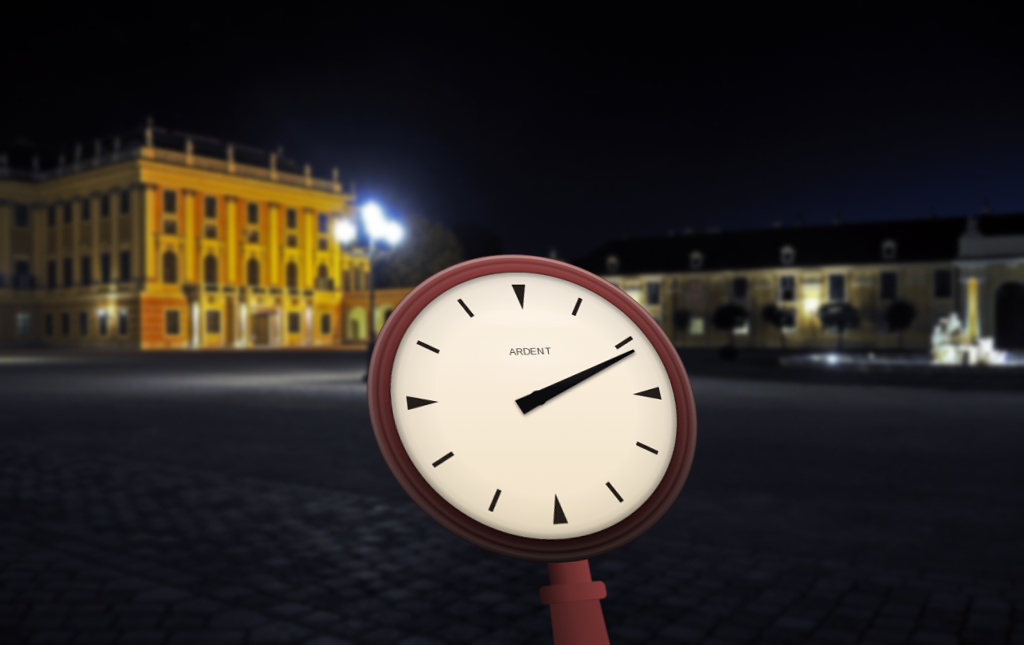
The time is 2:11
